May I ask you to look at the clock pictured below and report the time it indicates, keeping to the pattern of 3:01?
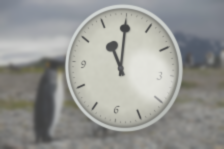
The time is 11:00
